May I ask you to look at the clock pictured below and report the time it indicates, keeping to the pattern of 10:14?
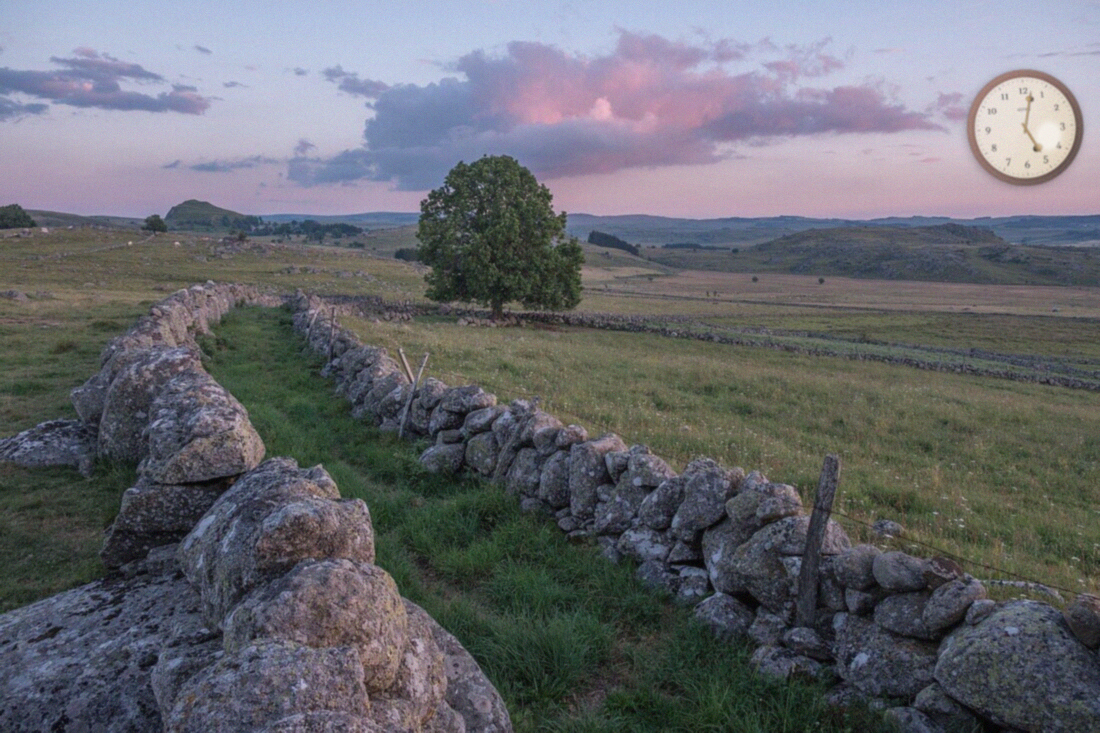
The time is 5:02
